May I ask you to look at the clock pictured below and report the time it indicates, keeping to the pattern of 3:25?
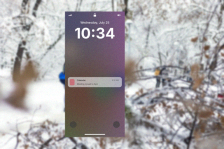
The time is 10:34
